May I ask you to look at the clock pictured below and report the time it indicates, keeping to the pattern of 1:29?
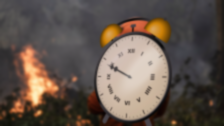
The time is 9:49
